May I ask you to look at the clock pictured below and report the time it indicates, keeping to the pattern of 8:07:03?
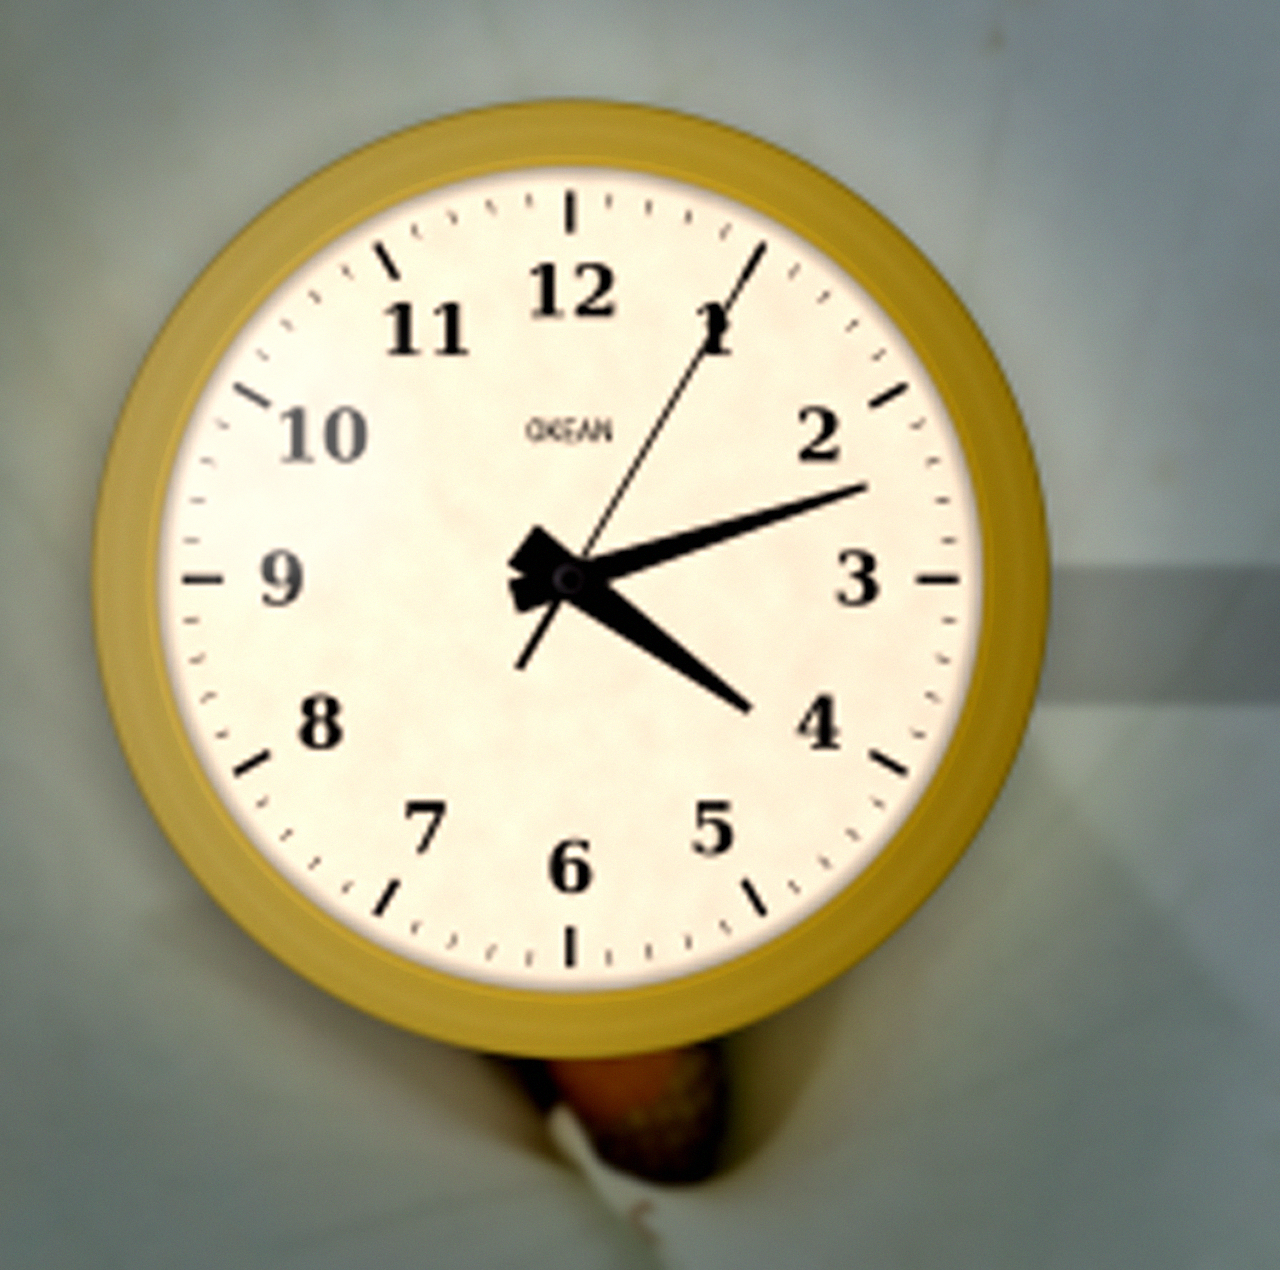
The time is 4:12:05
